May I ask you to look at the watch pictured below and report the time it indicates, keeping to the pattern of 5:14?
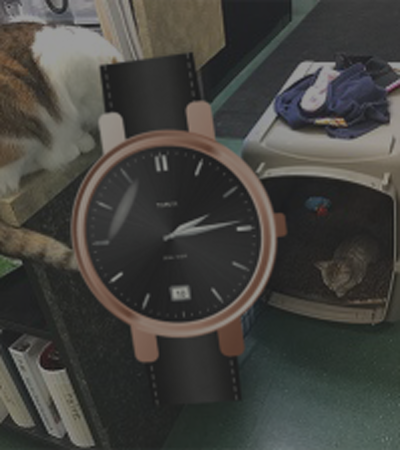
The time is 2:14
